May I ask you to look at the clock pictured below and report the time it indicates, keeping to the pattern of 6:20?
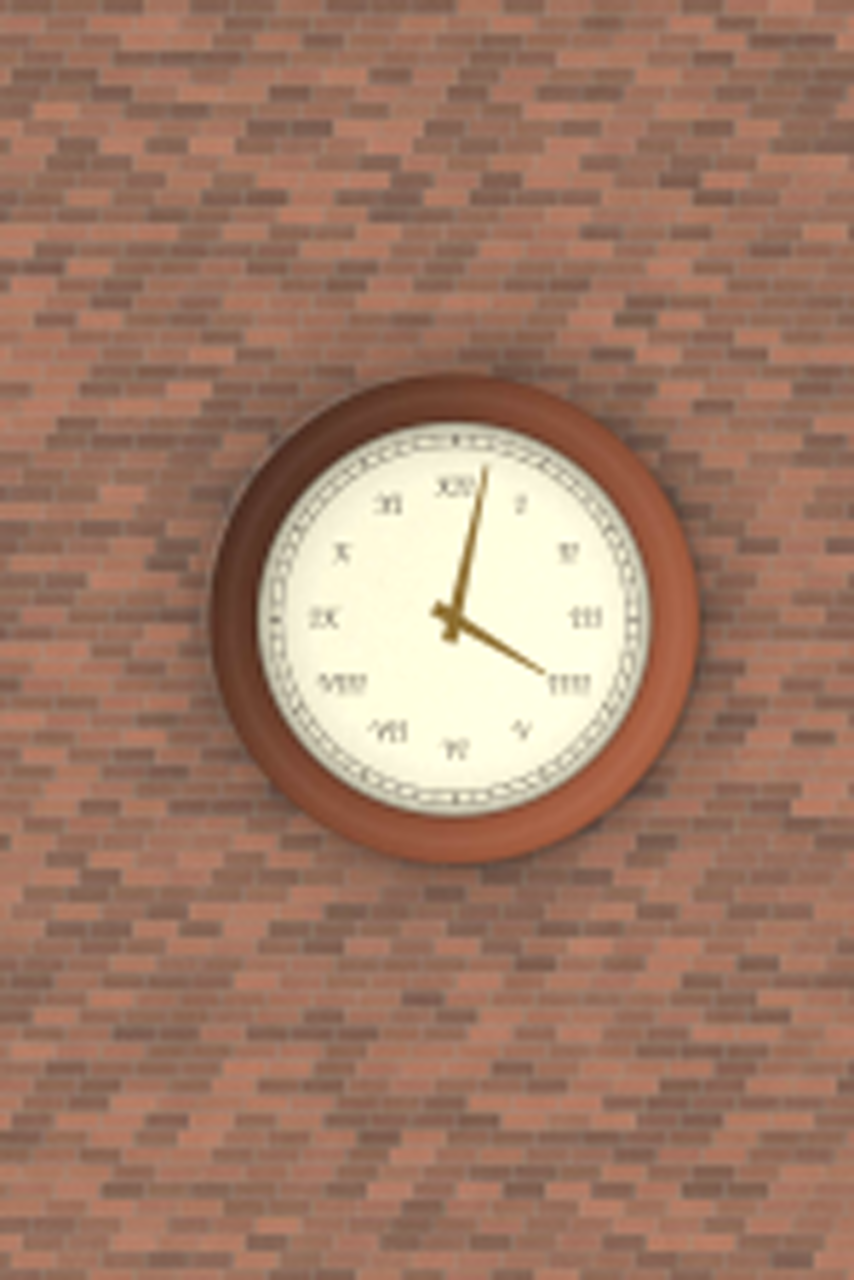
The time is 4:02
